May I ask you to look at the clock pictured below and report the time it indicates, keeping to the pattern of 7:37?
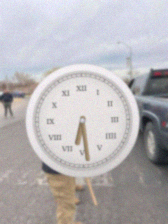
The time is 6:29
